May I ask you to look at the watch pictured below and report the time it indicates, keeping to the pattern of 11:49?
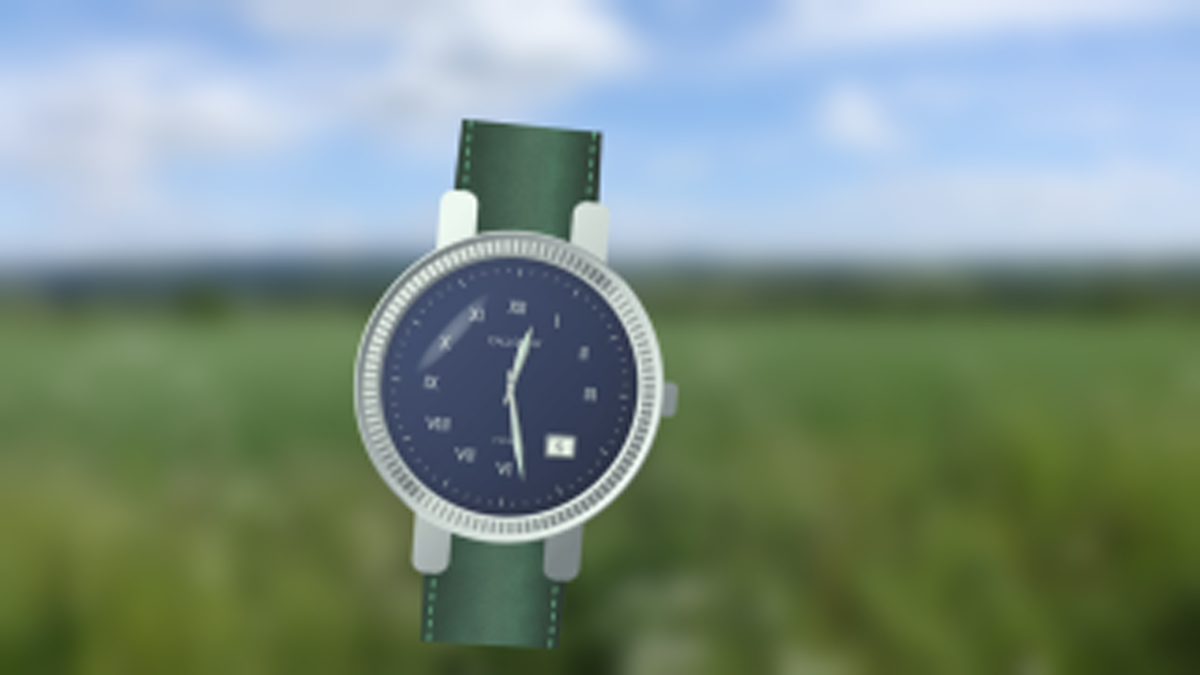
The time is 12:28
